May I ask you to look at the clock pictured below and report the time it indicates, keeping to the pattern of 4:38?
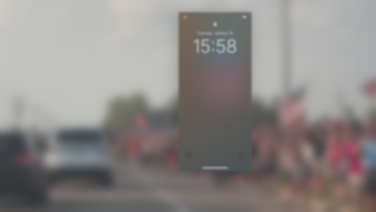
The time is 15:58
